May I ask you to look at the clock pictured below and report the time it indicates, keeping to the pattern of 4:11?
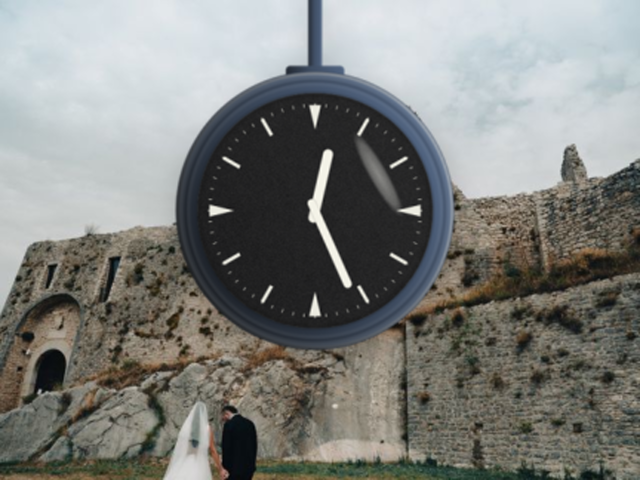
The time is 12:26
